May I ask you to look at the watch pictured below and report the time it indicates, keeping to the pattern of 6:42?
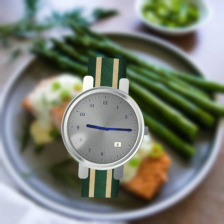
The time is 9:15
